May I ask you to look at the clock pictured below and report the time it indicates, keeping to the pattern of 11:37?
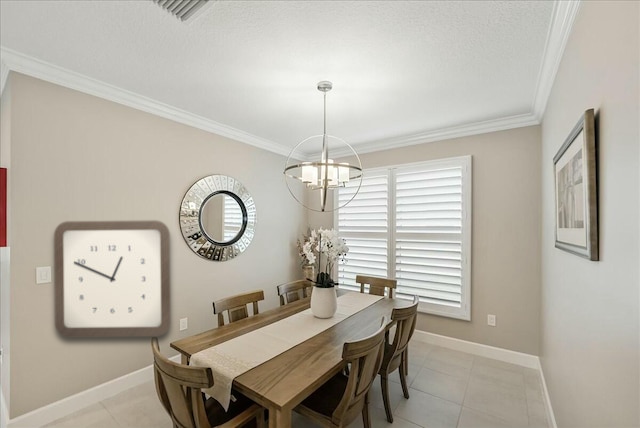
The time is 12:49
